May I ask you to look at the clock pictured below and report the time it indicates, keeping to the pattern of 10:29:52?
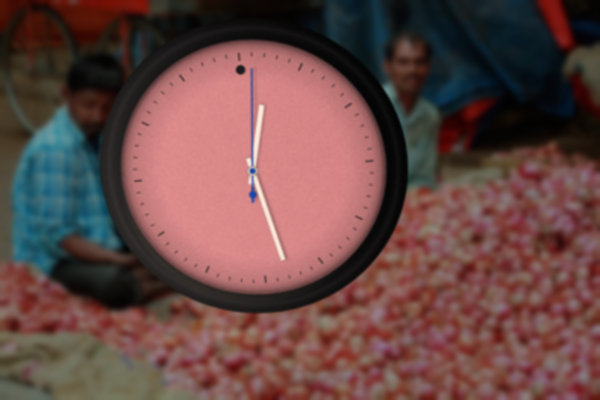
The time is 12:28:01
